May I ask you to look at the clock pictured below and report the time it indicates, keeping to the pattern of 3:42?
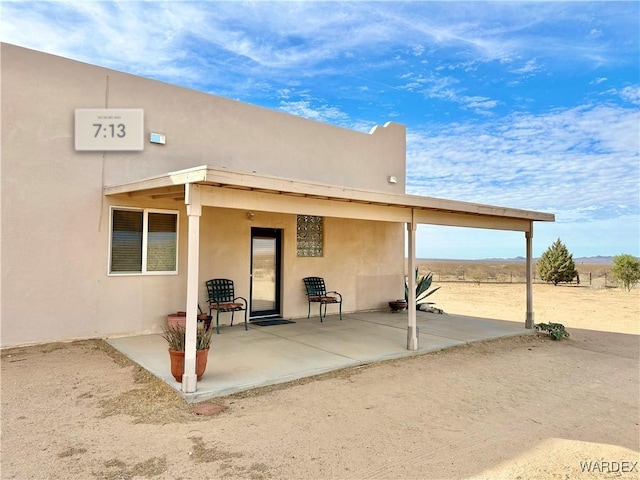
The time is 7:13
